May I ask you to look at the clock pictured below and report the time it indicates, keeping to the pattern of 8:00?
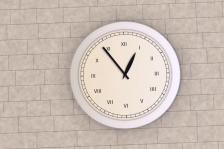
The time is 12:54
